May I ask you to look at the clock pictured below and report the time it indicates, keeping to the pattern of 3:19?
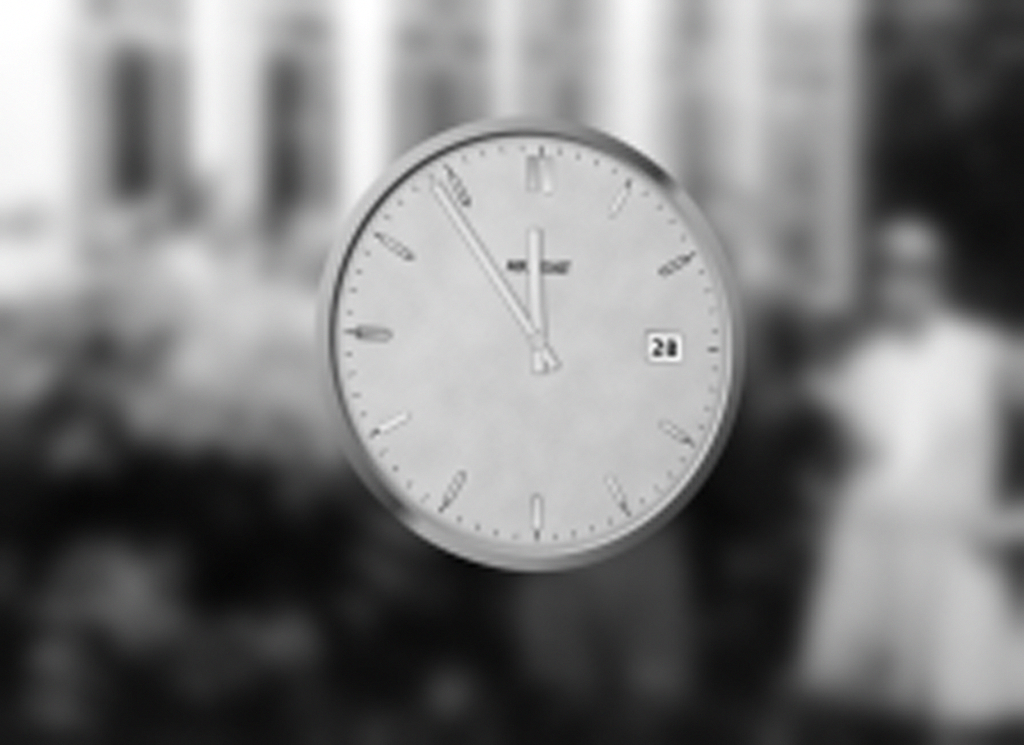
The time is 11:54
